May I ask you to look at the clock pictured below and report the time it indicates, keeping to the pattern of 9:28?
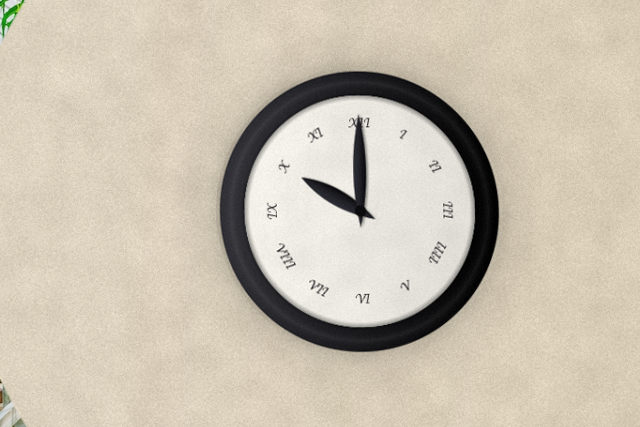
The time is 10:00
